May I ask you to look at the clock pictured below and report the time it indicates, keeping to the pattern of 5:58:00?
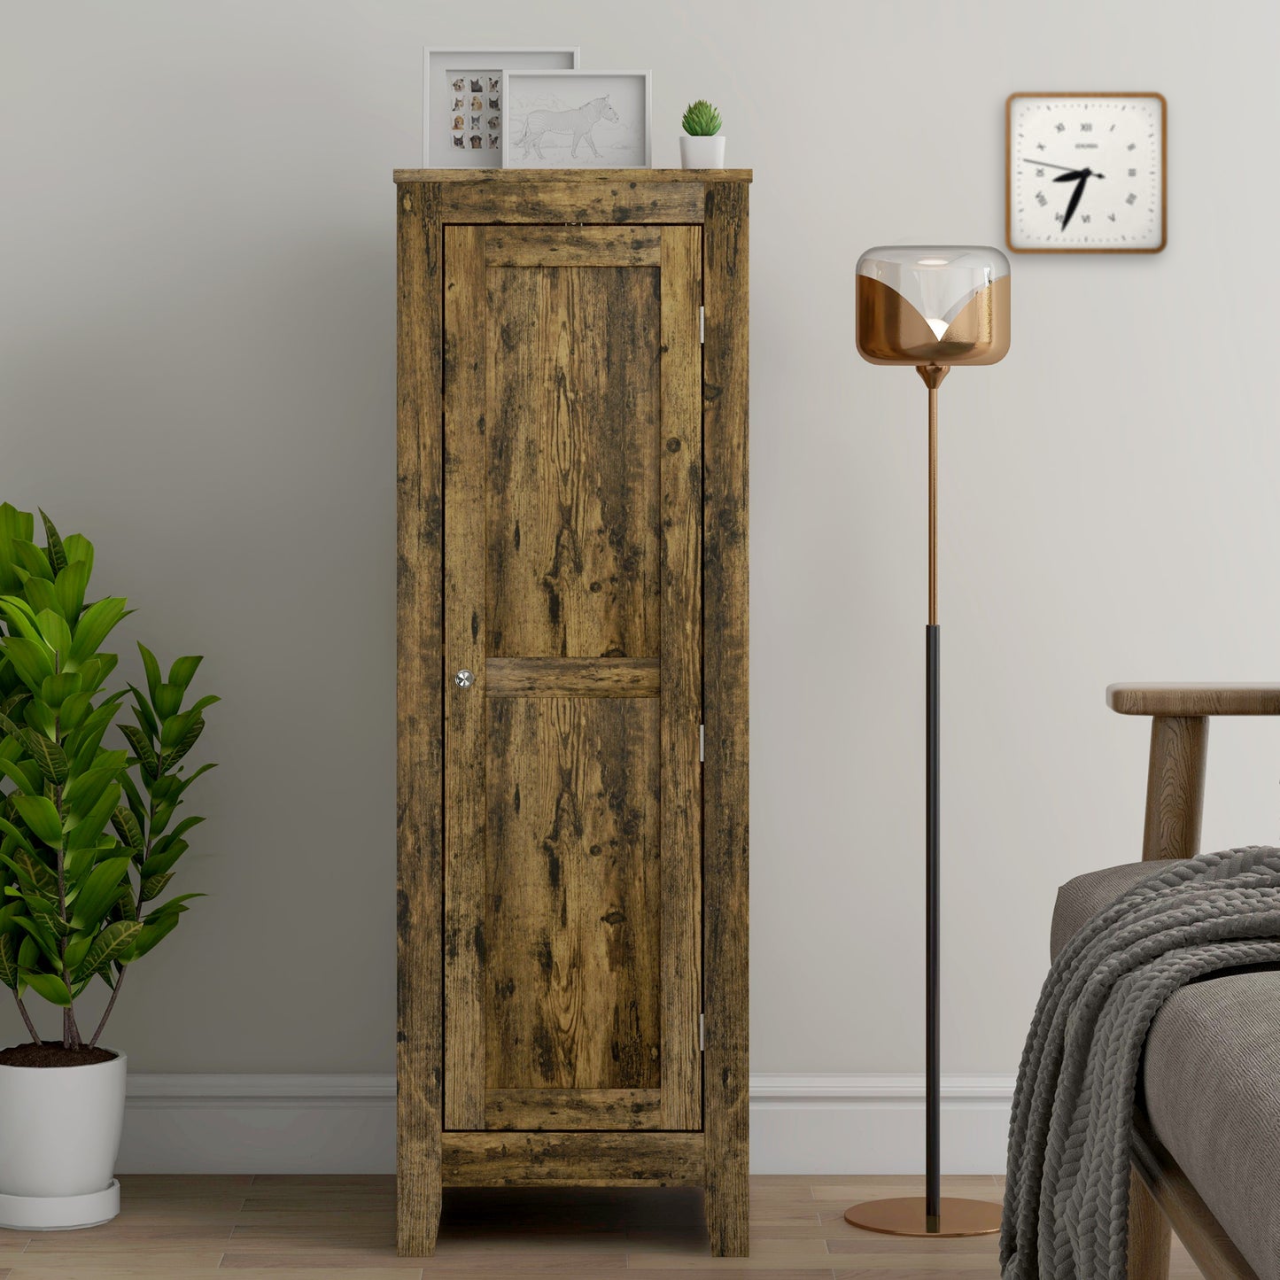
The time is 8:33:47
